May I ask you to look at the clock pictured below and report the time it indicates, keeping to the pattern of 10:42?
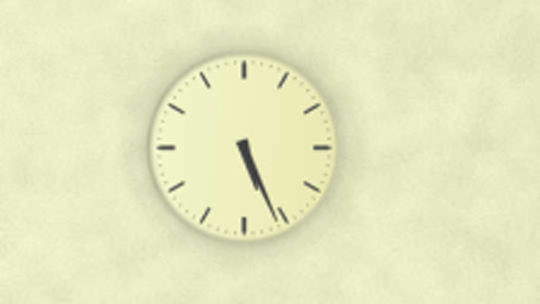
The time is 5:26
